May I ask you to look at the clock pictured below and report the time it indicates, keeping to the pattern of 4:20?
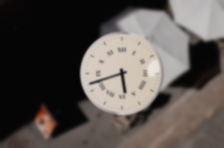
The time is 5:42
